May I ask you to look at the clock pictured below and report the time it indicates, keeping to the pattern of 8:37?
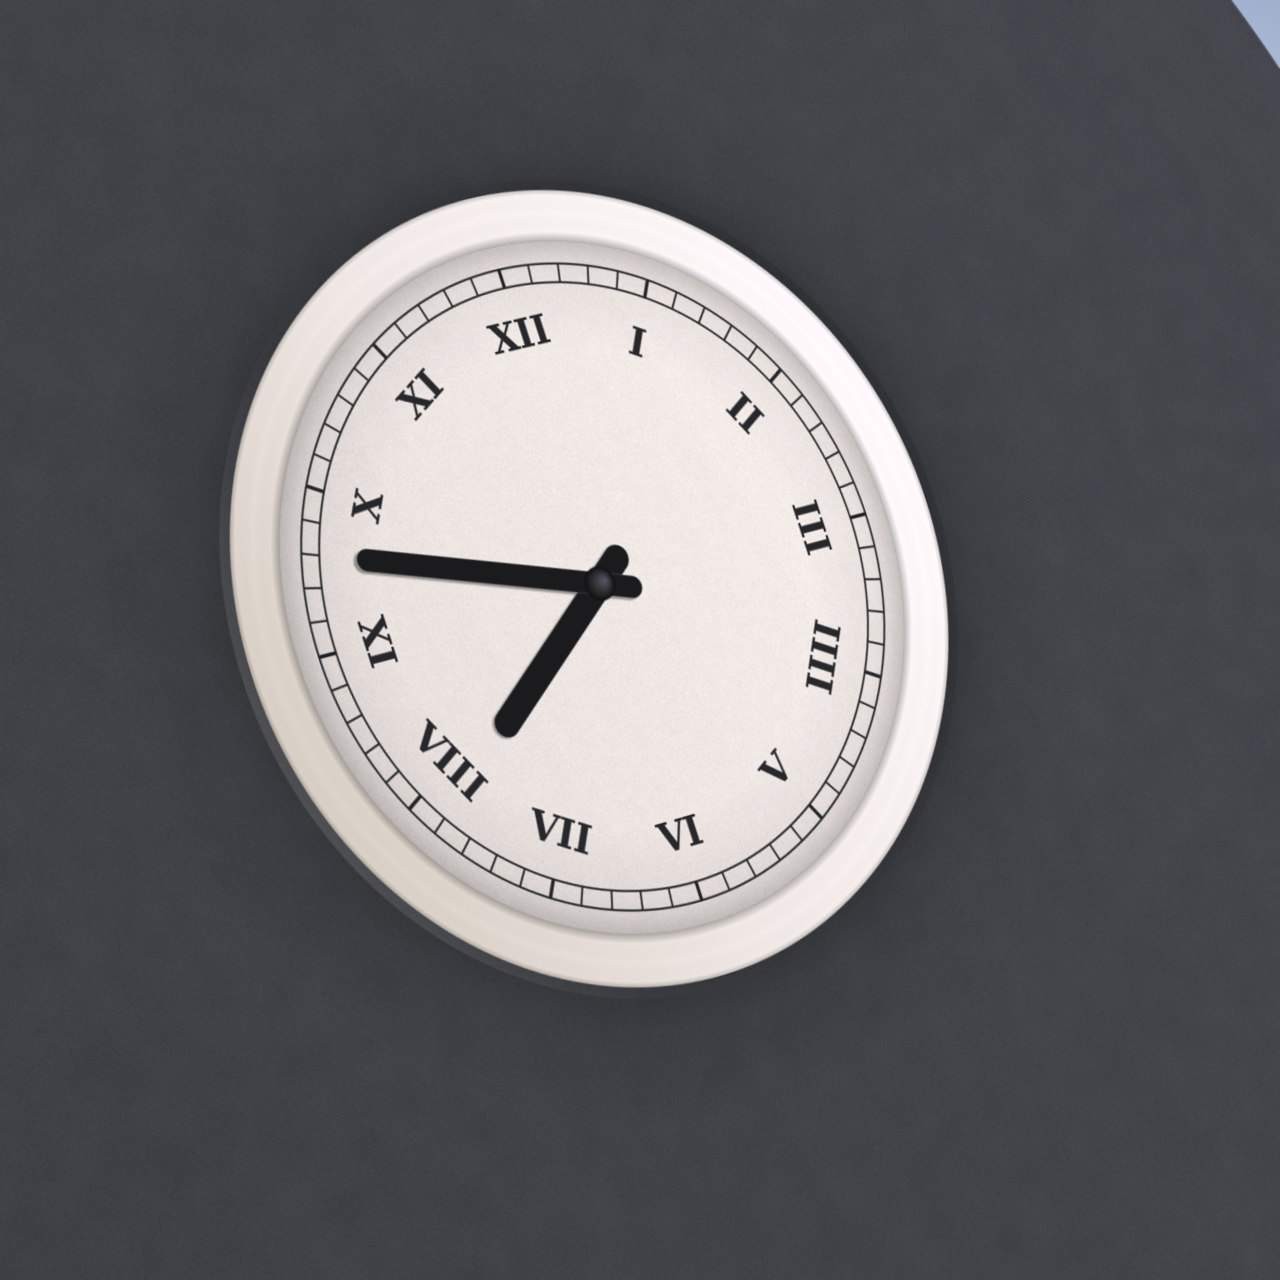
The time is 7:48
